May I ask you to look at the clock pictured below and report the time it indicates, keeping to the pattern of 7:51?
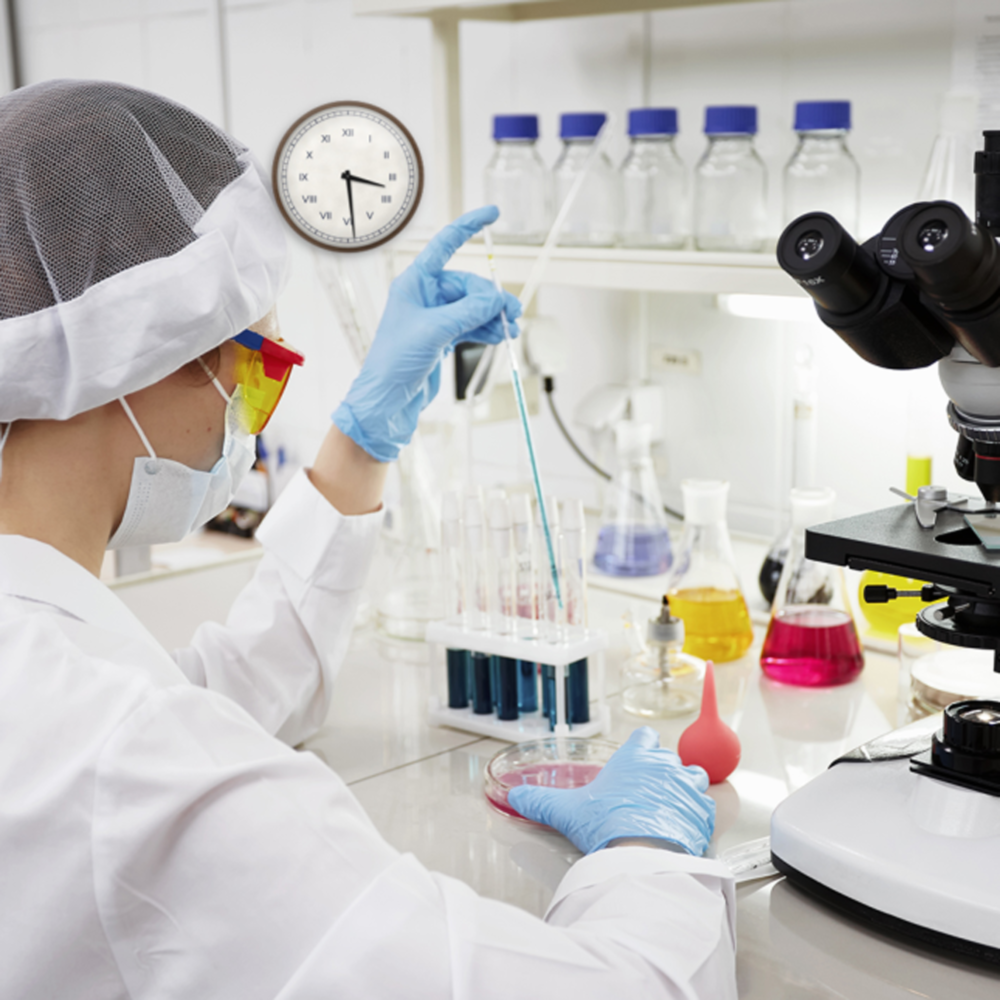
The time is 3:29
